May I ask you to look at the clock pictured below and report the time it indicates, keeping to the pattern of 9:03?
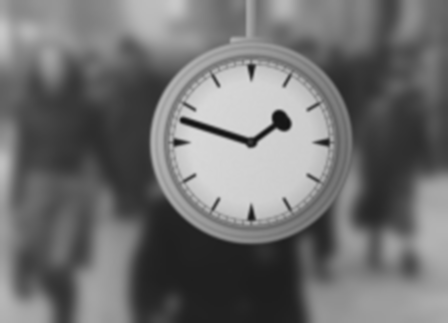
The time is 1:48
